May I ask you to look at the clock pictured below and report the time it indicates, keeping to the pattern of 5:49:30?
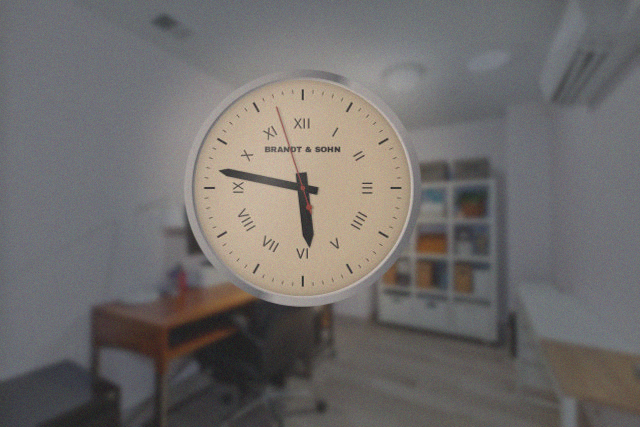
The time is 5:46:57
